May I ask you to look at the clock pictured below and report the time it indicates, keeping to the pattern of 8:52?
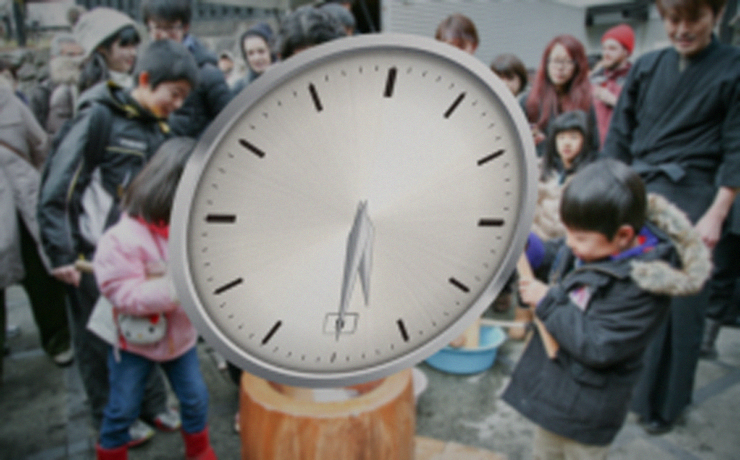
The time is 5:30
